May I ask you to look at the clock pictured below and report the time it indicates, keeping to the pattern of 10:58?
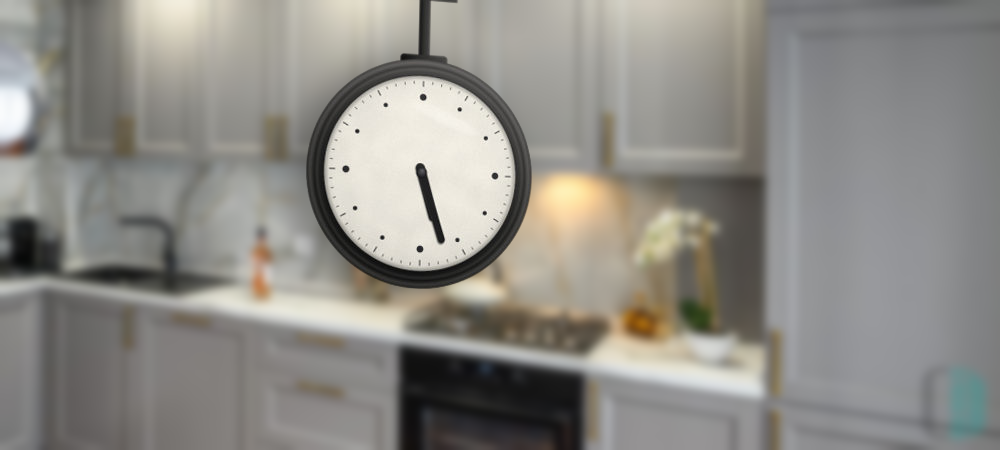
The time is 5:27
